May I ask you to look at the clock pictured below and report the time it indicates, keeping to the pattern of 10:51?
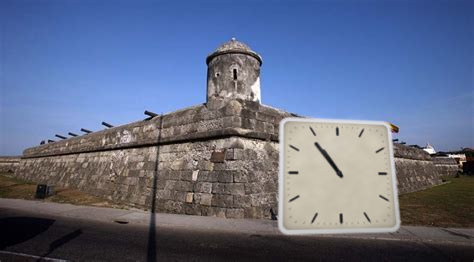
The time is 10:54
